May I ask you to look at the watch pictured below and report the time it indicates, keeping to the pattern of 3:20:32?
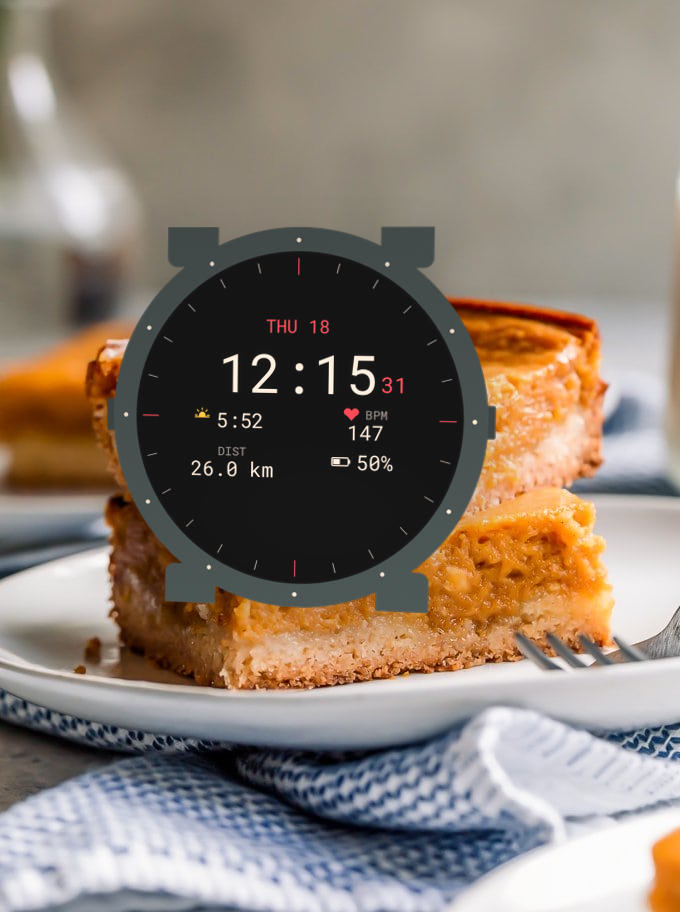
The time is 12:15:31
